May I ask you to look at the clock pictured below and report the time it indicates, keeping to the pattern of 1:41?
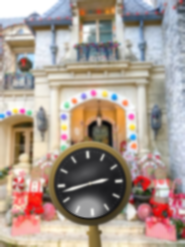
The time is 2:43
